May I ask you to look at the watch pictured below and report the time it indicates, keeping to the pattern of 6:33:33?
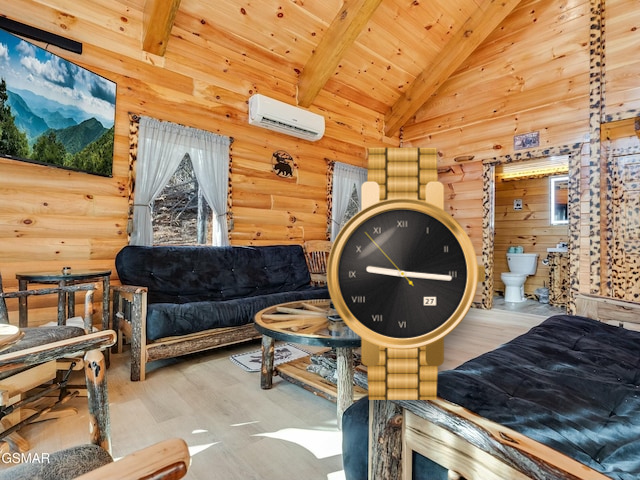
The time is 9:15:53
